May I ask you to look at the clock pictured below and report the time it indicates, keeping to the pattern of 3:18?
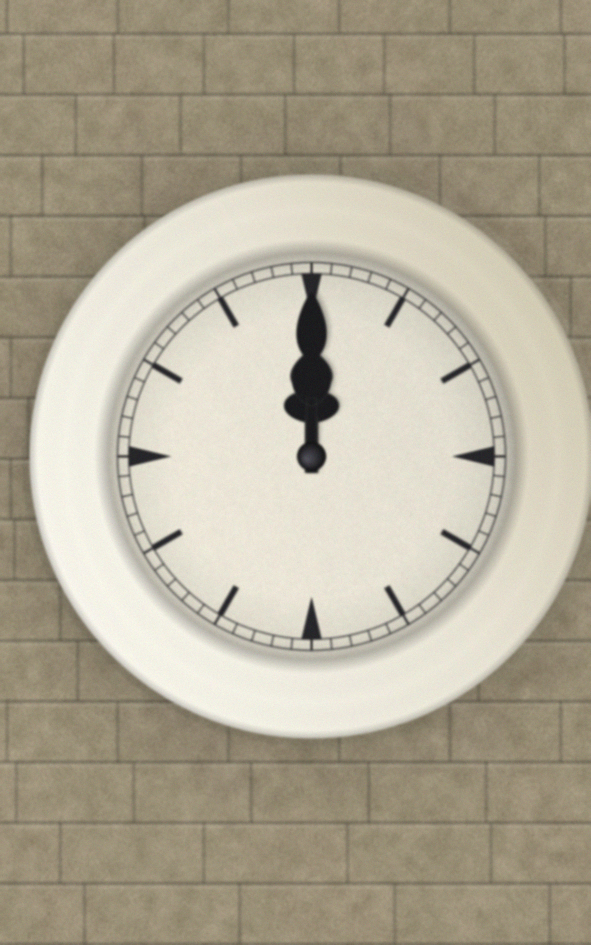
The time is 12:00
